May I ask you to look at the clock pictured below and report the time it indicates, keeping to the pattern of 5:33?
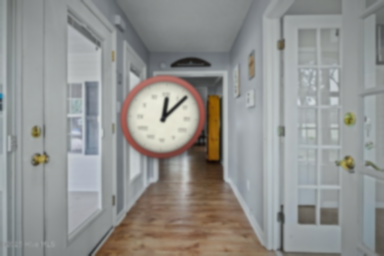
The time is 12:07
